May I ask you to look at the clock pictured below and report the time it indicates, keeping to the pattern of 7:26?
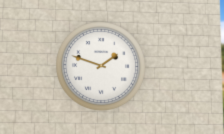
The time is 1:48
